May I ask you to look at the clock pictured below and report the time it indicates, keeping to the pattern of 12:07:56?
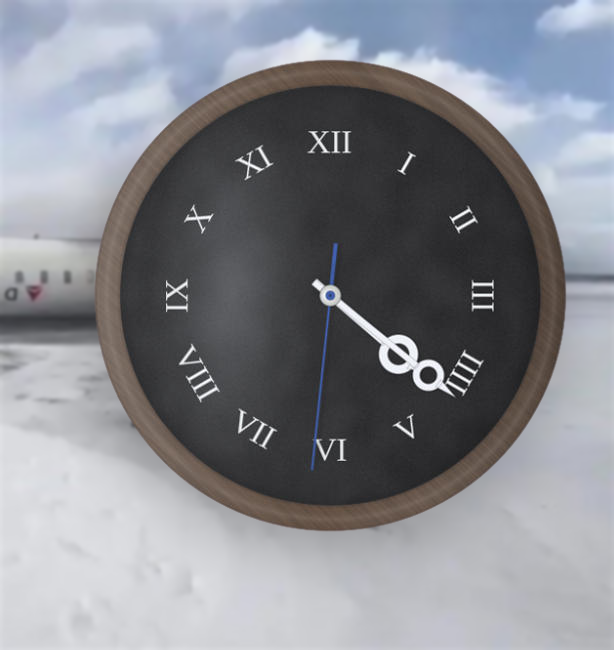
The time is 4:21:31
